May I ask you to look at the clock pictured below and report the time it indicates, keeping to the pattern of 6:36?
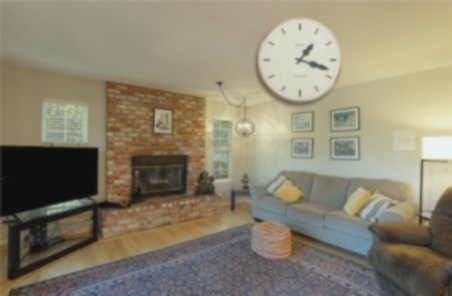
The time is 1:18
